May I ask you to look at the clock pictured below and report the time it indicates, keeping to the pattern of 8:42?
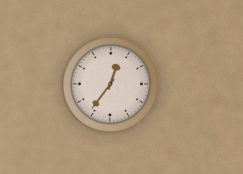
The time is 12:36
